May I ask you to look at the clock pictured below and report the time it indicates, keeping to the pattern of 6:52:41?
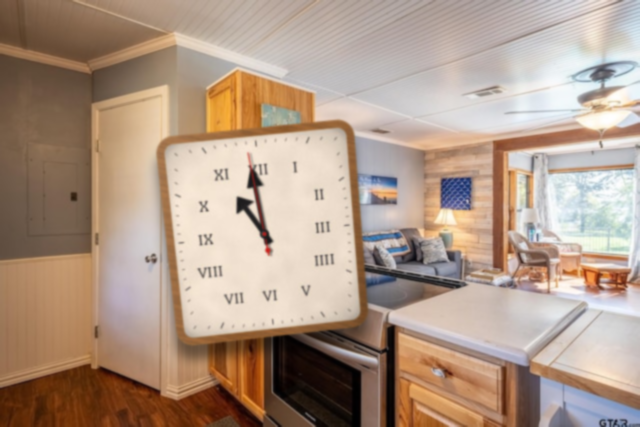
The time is 10:58:59
